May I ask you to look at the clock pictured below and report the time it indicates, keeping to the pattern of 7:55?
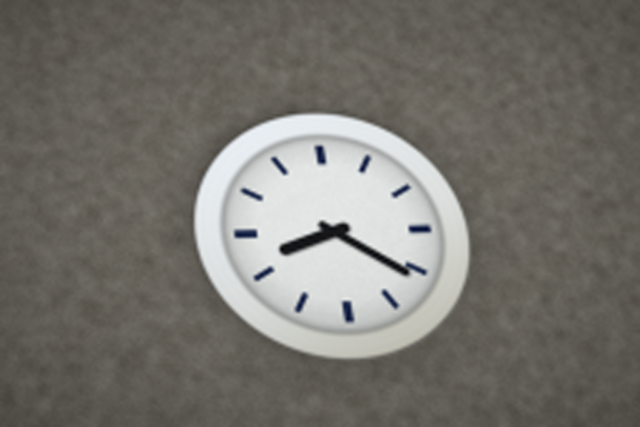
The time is 8:21
